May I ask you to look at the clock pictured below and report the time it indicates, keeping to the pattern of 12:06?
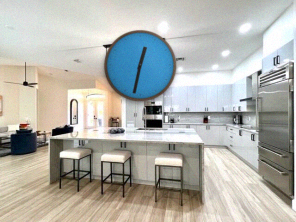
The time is 12:32
